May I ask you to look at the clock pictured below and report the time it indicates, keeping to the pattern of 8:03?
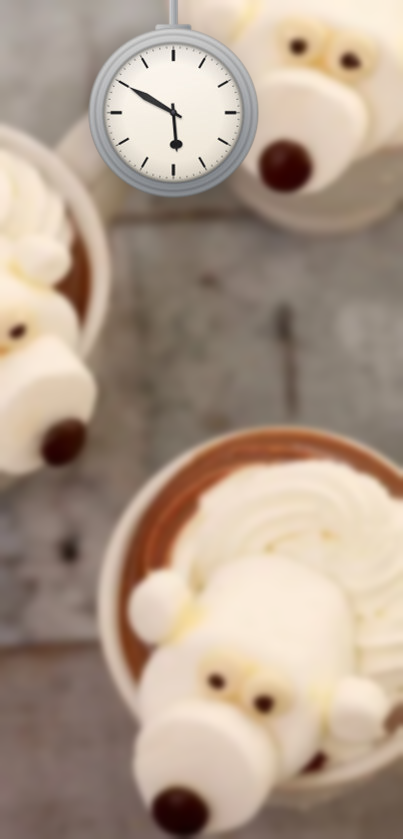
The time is 5:50
